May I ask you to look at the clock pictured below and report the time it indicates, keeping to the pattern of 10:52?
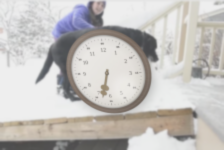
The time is 6:33
